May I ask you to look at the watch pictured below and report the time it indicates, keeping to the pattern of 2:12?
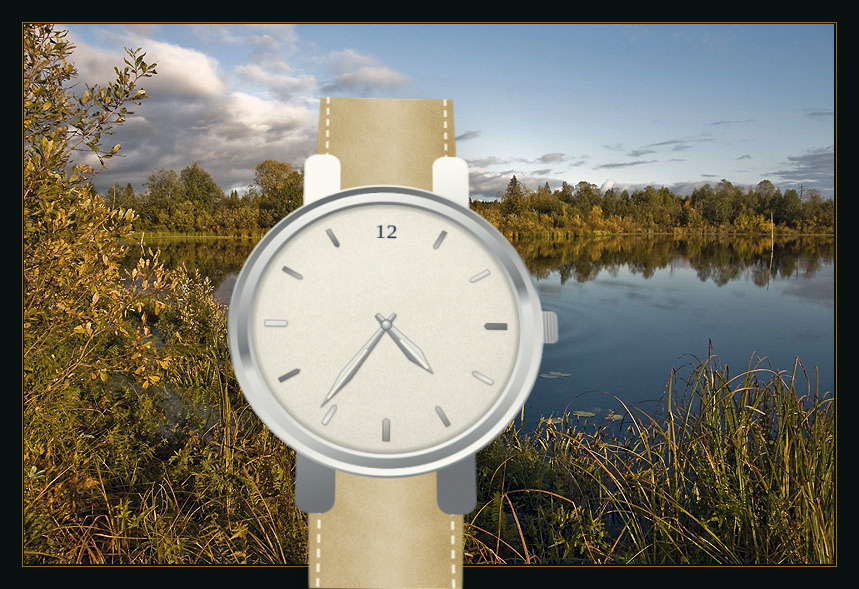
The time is 4:36
